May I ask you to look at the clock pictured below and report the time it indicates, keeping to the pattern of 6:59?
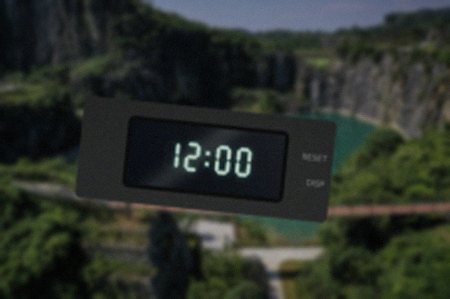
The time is 12:00
